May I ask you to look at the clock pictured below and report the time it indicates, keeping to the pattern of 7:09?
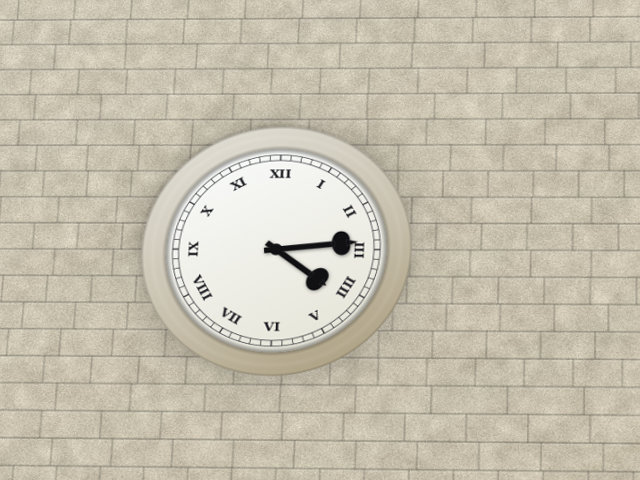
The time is 4:14
